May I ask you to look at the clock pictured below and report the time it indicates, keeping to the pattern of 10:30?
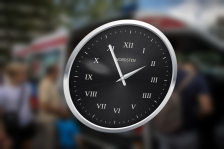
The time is 1:55
